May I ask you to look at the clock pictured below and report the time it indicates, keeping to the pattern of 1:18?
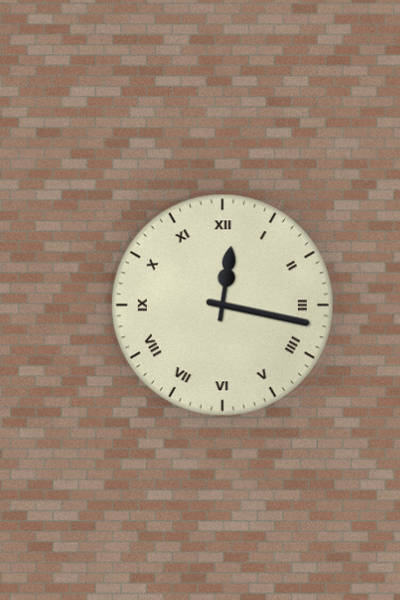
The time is 12:17
